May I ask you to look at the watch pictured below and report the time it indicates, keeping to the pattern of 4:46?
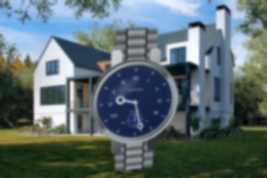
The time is 9:28
